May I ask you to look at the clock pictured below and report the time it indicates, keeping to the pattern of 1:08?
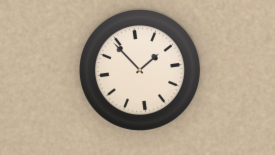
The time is 1:54
